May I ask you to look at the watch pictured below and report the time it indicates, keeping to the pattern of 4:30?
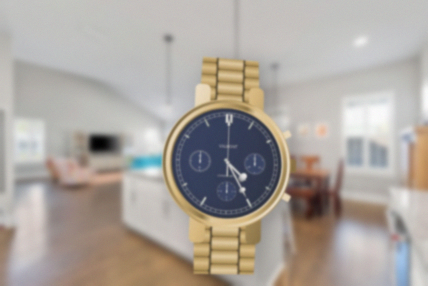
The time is 4:25
